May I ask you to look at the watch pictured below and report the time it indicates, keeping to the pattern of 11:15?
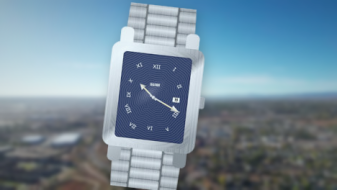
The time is 10:19
